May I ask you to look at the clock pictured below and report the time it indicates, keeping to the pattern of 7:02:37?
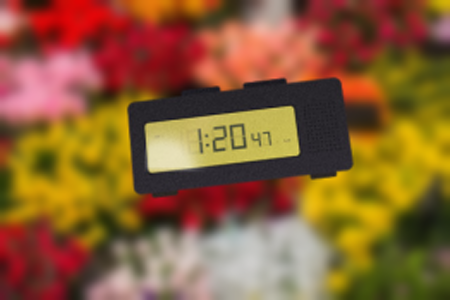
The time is 1:20:47
